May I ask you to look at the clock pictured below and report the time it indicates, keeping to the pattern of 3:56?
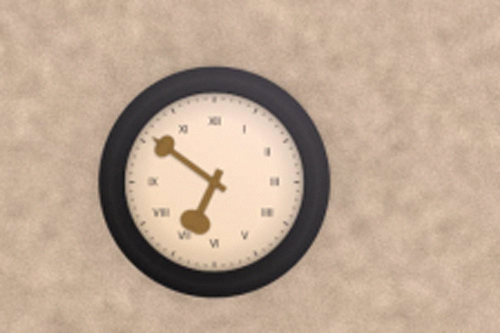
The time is 6:51
